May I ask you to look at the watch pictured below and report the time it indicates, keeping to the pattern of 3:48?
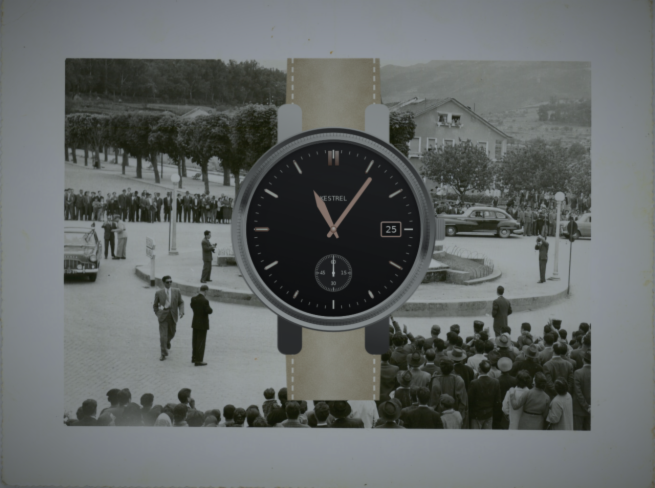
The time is 11:06
